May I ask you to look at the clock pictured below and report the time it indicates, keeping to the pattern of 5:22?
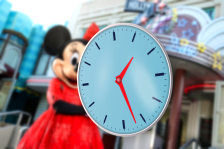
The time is 1:27
